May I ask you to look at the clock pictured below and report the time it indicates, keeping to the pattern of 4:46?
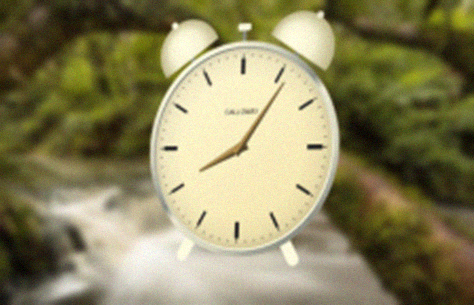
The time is 8:06
